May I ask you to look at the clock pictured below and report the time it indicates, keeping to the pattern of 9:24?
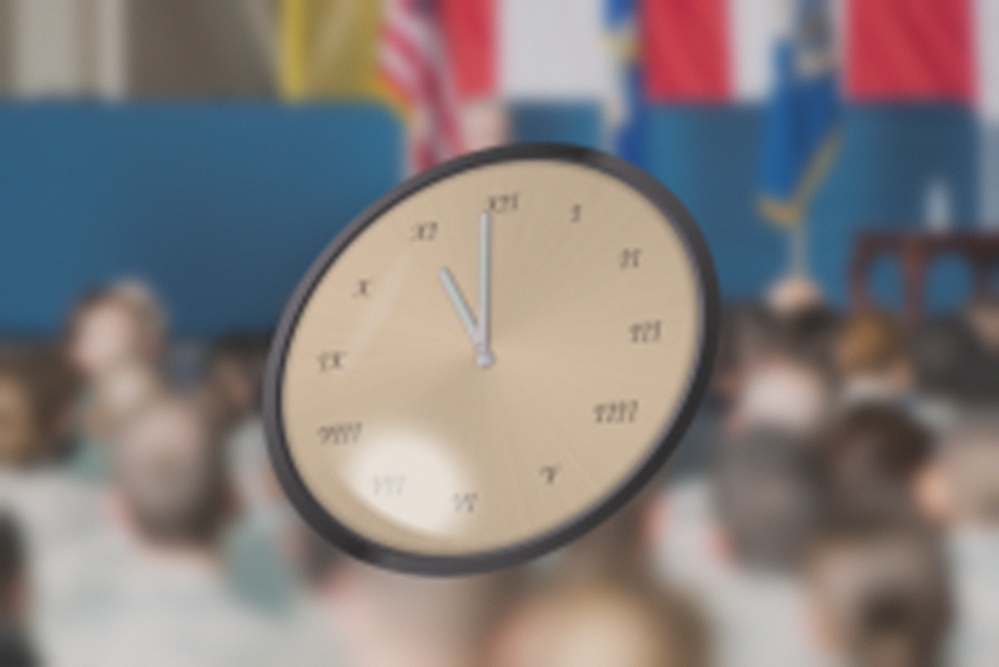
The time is 10:59
